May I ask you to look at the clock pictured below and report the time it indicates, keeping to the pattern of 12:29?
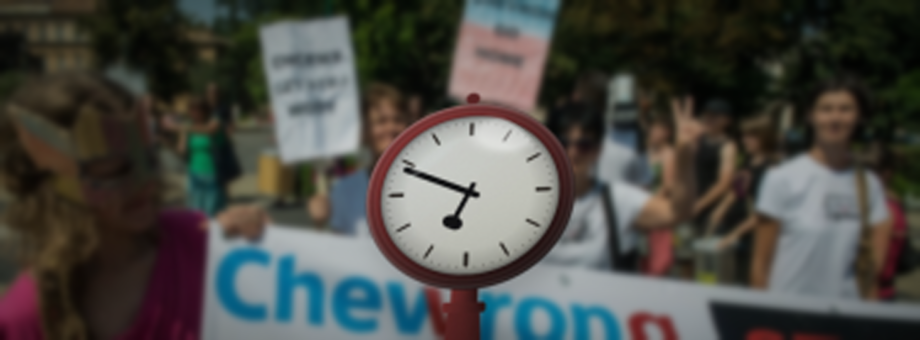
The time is 6:49
